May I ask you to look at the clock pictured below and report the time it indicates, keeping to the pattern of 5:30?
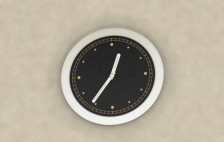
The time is 12:36
